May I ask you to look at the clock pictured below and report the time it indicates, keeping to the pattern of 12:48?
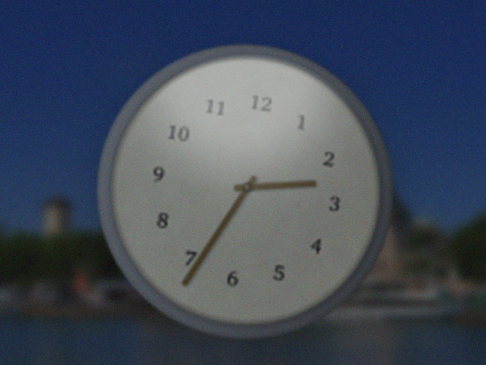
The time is 2:34
